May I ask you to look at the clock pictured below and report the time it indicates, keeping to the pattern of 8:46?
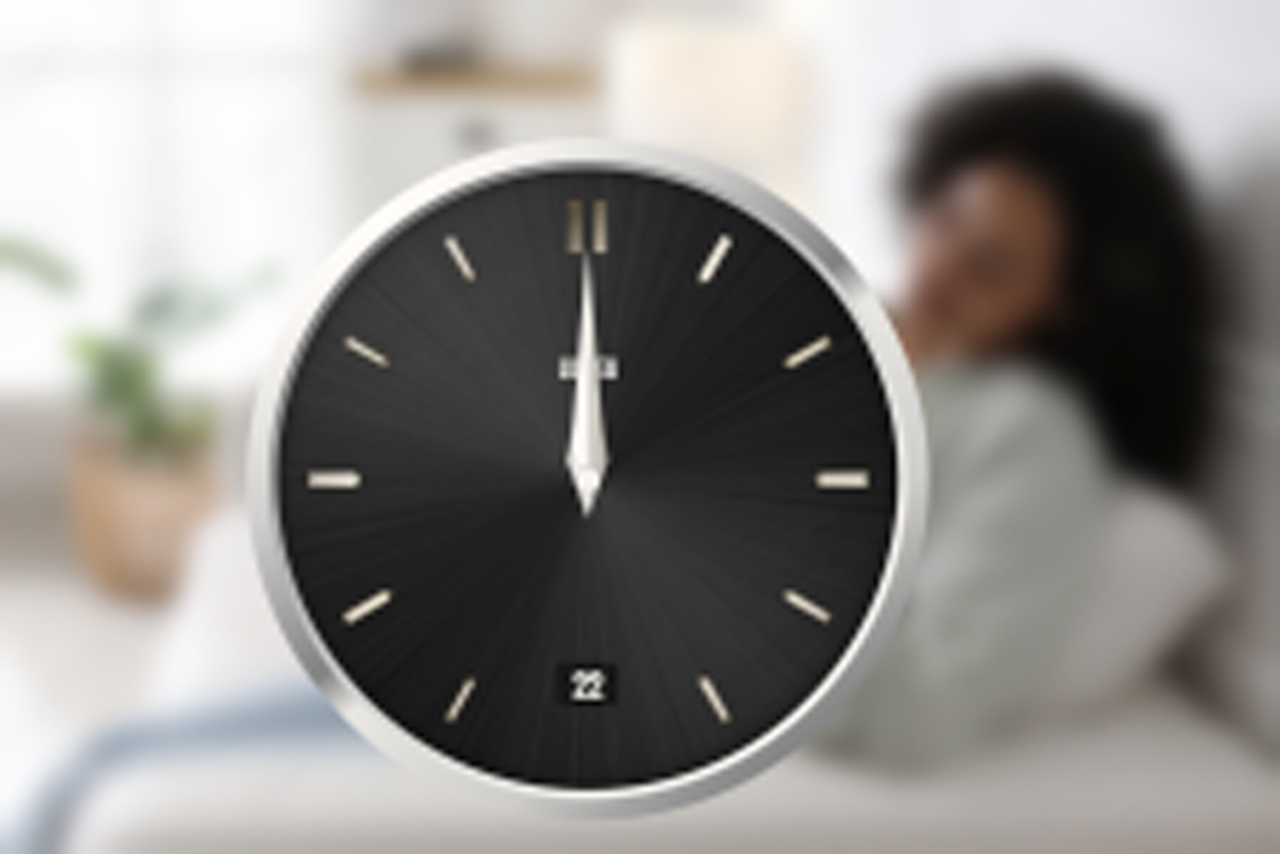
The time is 12:00
